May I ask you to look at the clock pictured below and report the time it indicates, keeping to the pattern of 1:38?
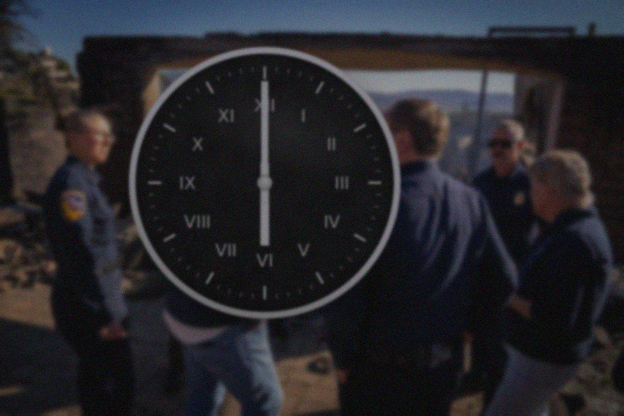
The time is 6:00
